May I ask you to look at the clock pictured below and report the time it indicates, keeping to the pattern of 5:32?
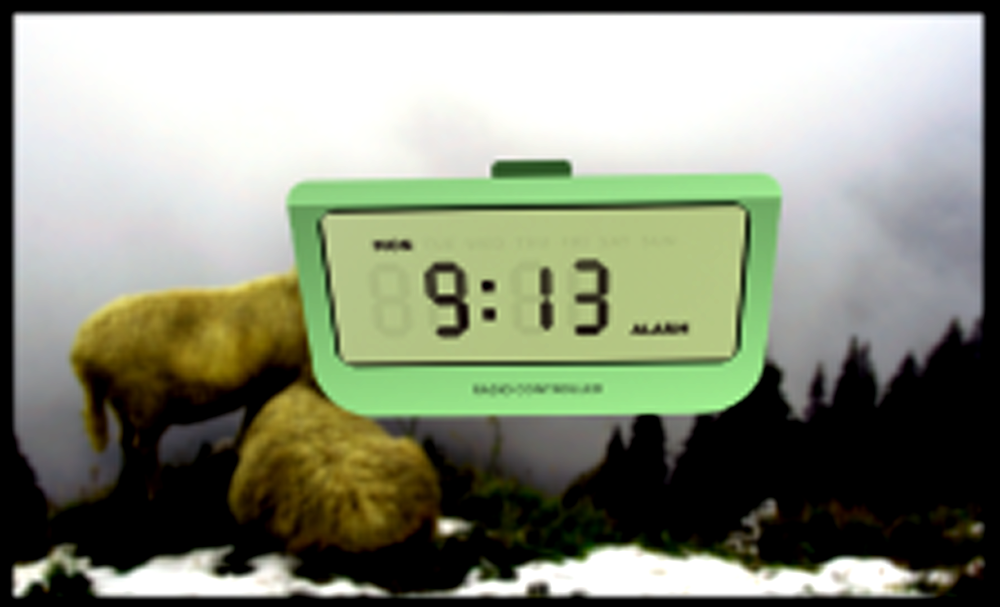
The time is 9:13
